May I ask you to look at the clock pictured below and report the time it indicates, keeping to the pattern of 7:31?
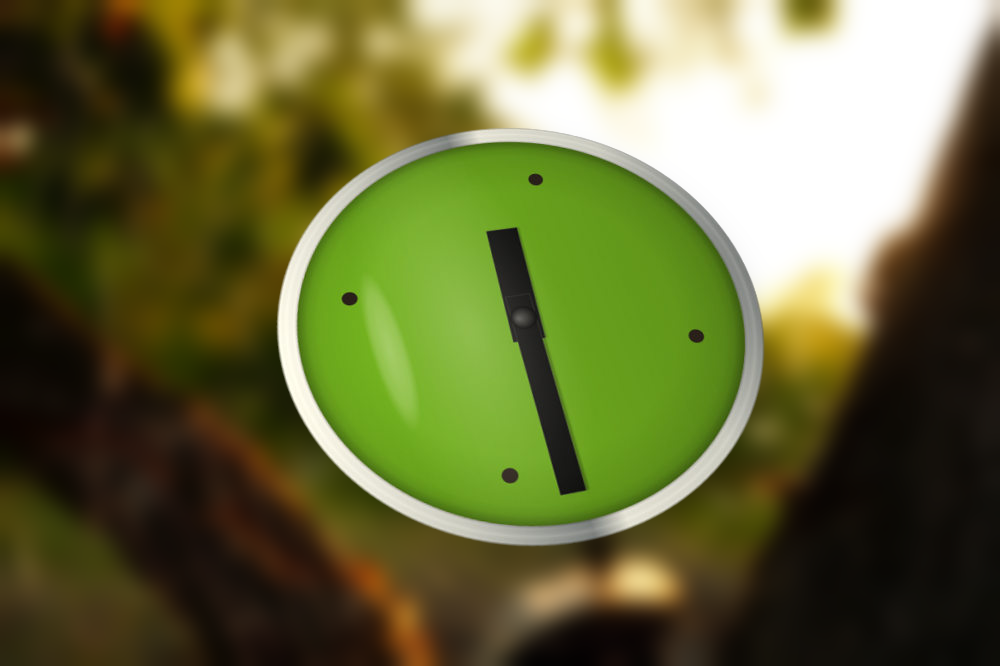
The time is 11:27
